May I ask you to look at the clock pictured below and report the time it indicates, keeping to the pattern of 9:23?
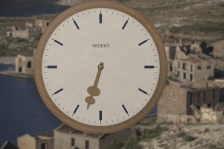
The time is 6:33
